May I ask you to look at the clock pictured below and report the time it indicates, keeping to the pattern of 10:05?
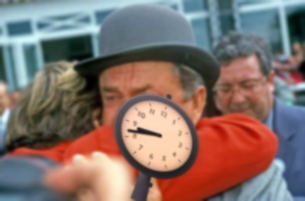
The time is 8:42
